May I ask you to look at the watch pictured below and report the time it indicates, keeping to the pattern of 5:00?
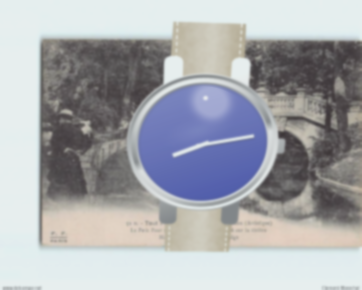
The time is 8:13
